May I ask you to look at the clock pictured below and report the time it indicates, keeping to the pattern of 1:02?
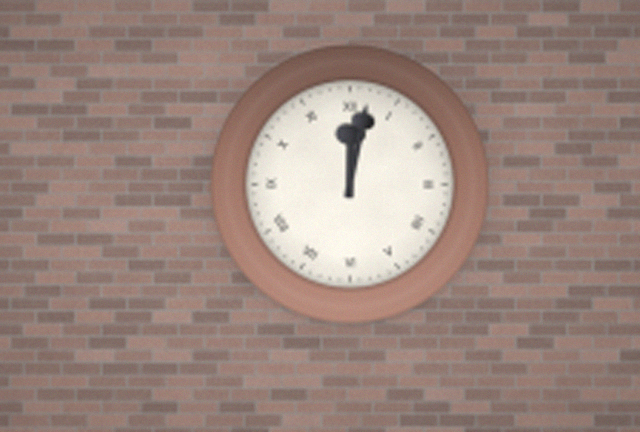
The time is 12:02
